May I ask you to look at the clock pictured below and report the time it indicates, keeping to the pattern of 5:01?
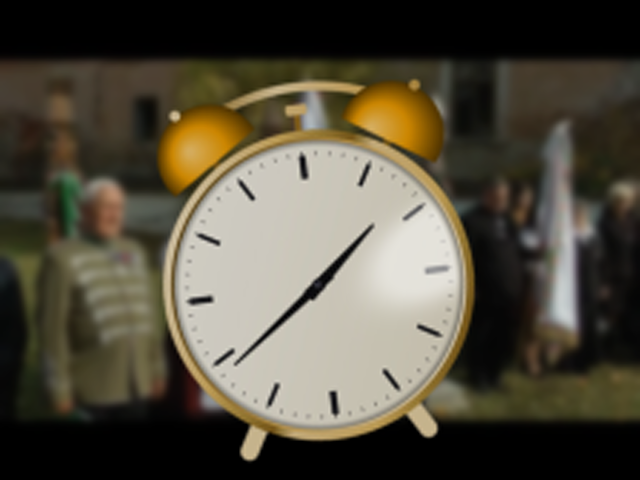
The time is 1:39
